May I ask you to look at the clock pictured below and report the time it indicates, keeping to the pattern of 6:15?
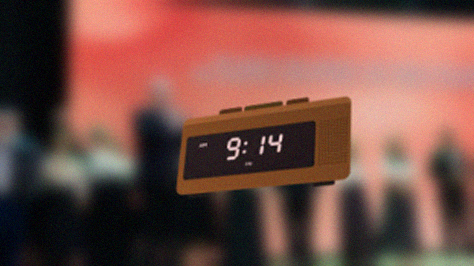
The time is 9:14
